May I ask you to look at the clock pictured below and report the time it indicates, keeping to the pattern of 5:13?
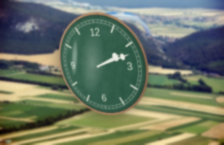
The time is 2:12
